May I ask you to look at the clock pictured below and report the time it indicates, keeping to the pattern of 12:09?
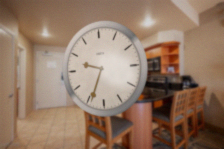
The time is 9:34
